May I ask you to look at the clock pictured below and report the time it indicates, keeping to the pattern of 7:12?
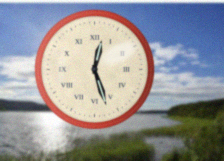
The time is 12:27
